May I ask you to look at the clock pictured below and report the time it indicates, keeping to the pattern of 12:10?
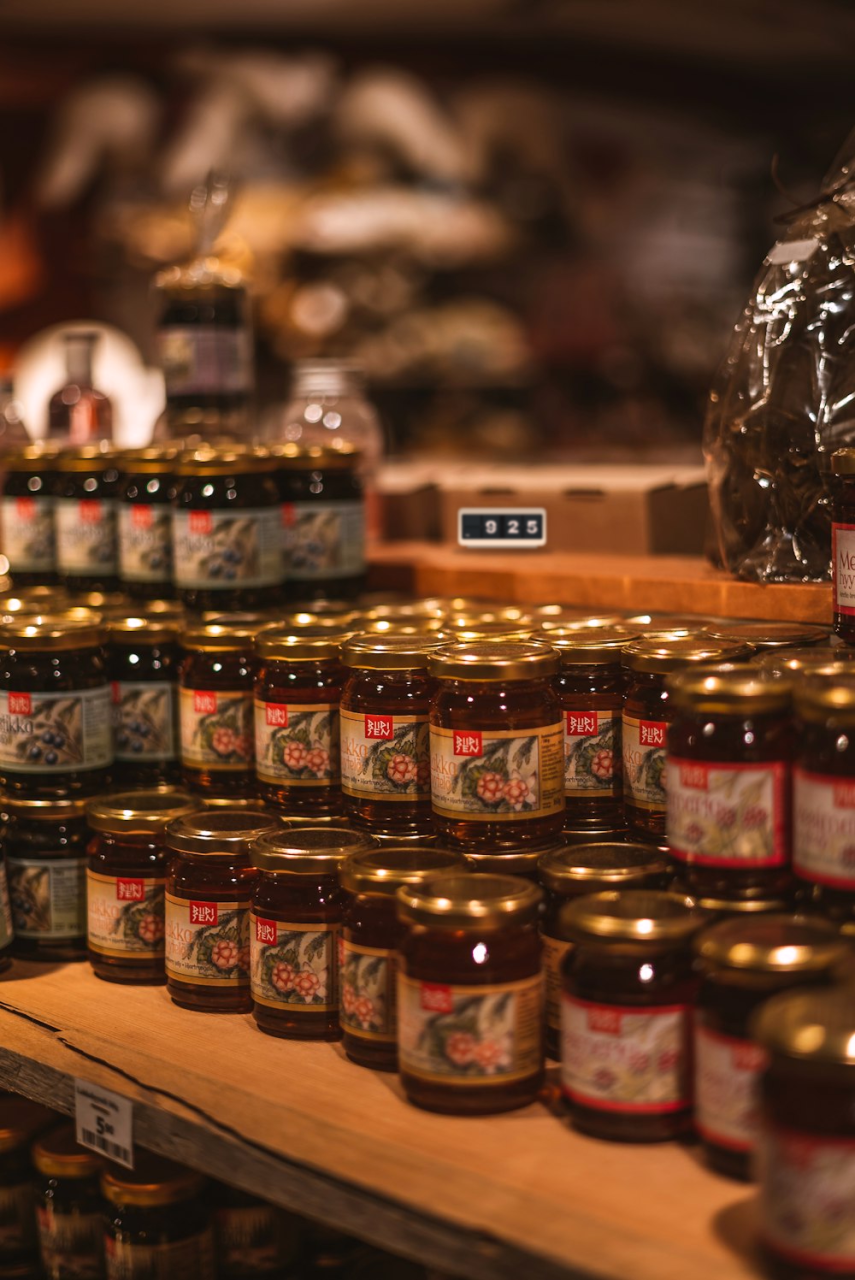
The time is 9:25
